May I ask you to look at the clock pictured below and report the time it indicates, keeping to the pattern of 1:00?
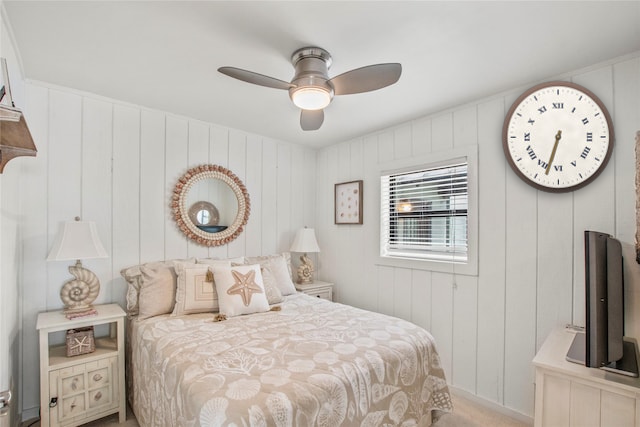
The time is 6:33
